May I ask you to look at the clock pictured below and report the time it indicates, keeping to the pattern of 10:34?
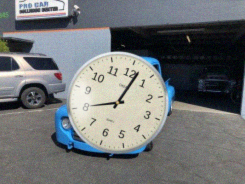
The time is 8:02
